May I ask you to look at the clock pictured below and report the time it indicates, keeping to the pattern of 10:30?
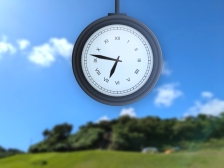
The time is 6:47
